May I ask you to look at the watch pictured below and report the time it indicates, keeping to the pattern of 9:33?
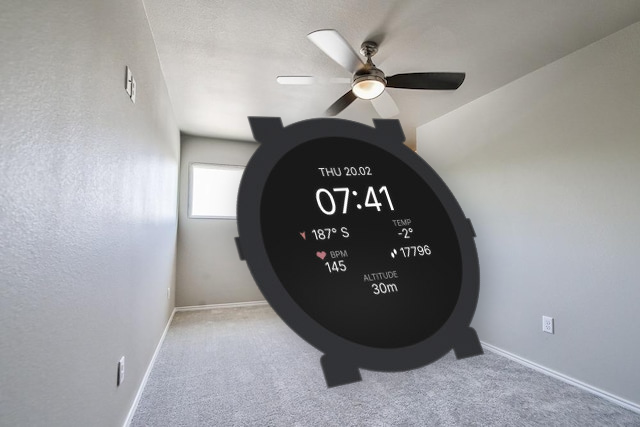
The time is 7:41
